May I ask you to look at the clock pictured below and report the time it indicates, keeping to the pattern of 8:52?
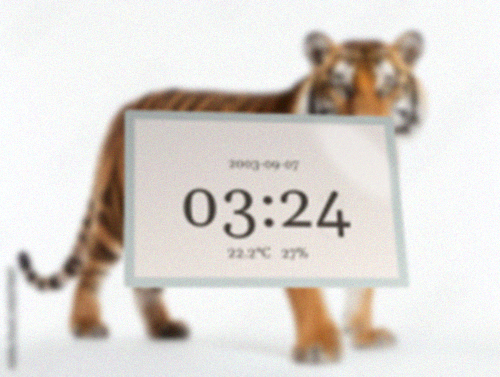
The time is 3:24
